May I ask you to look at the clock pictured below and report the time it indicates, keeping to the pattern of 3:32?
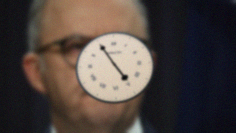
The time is 4:55
